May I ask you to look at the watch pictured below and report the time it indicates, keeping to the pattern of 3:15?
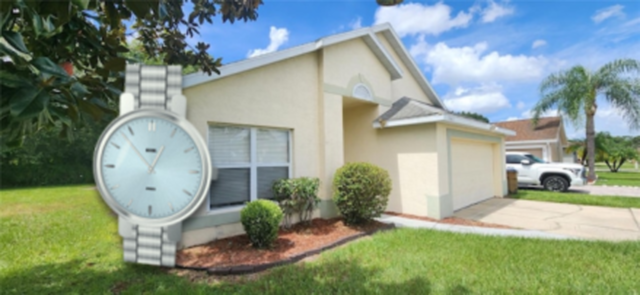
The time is 12:53
